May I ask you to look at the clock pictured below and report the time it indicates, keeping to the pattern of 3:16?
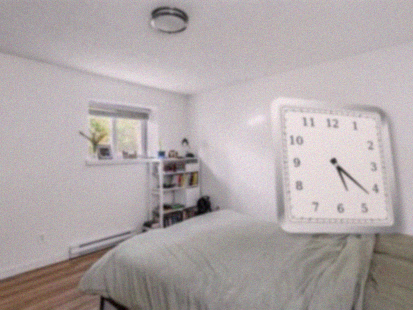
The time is 5:22
